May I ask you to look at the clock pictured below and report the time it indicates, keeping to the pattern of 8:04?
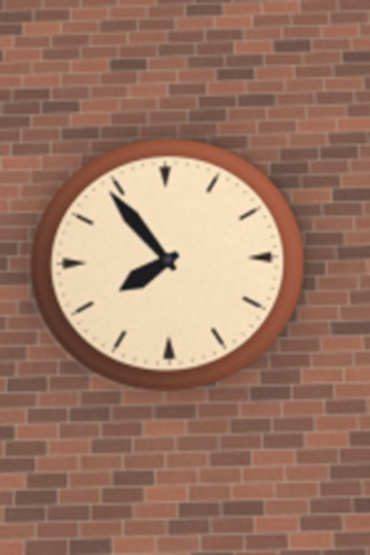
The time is 7:54
